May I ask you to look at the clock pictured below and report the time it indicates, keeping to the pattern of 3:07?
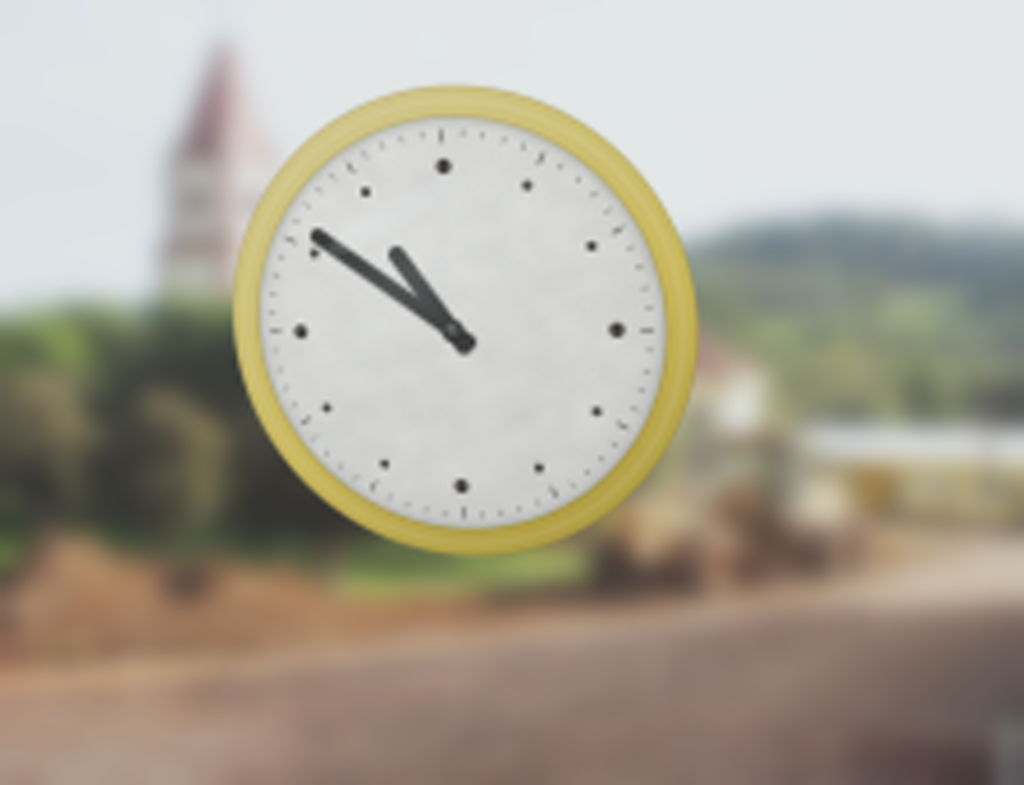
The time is 10:51
